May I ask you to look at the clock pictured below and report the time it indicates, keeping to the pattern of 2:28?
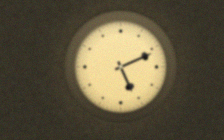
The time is 5:11
